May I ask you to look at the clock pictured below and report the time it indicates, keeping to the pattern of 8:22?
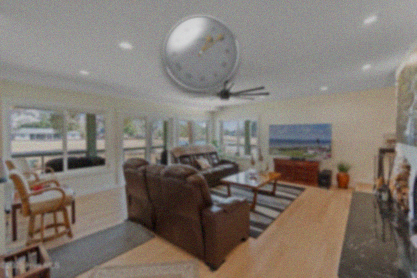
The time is 1:09
